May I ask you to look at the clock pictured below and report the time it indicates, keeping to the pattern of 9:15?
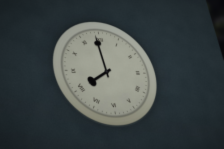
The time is 7:59
